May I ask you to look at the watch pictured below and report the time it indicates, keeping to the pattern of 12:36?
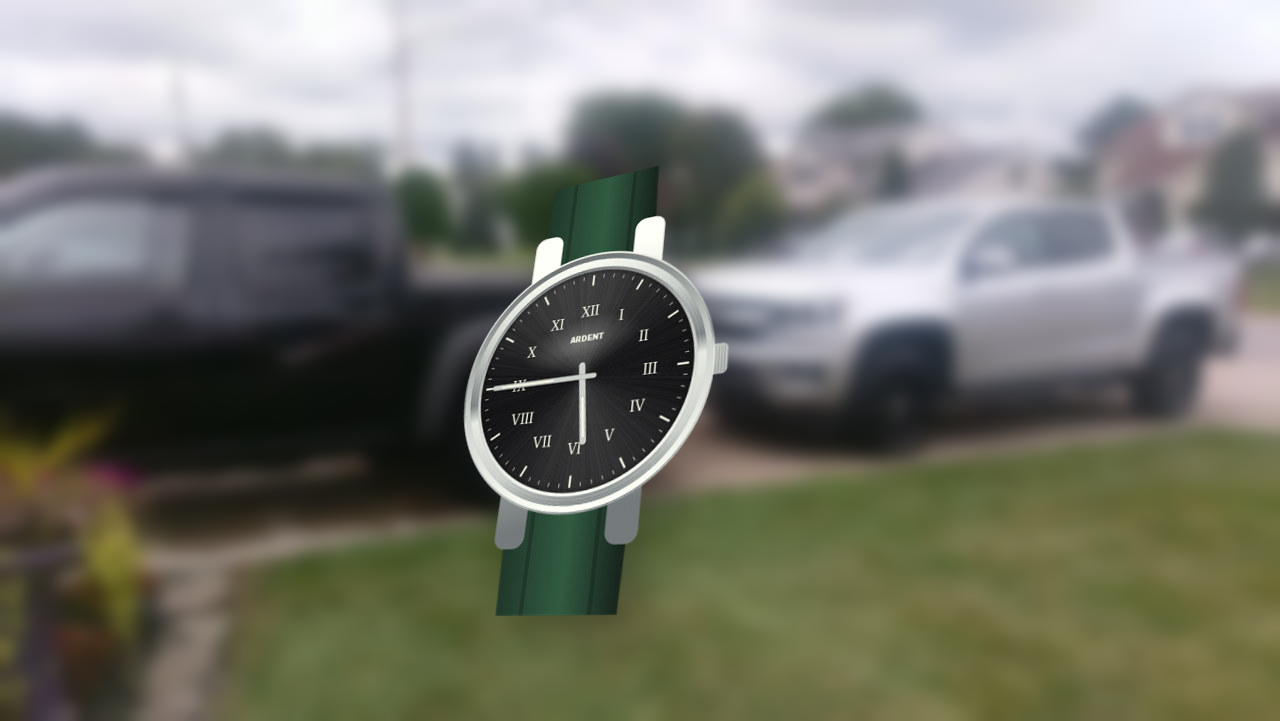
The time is 5:45
